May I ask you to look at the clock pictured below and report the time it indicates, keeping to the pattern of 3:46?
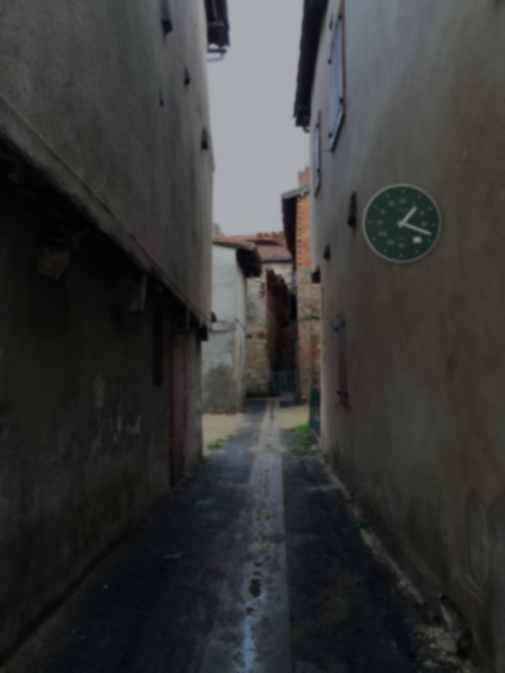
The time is 1:18
